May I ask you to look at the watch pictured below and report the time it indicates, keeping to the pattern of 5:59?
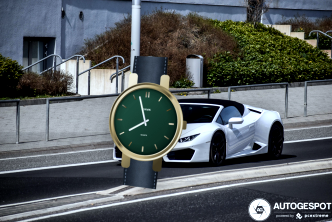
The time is 7:57
